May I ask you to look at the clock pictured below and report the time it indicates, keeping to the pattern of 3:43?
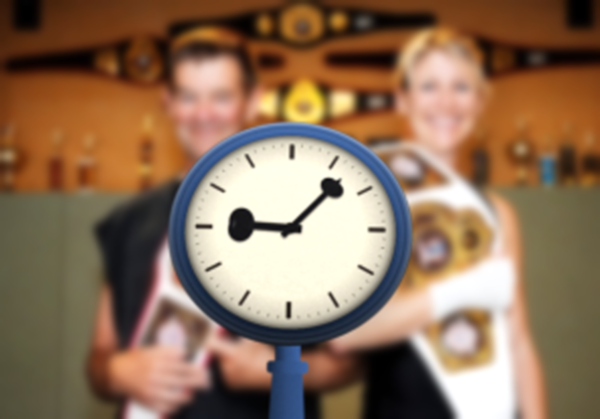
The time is 9:07
